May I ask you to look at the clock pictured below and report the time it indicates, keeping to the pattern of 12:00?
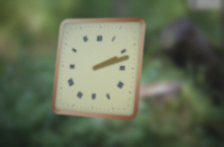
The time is 2:12
